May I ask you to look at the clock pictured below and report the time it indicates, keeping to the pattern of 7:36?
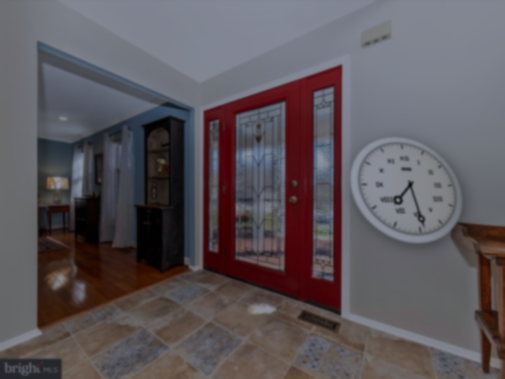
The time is 7:29
